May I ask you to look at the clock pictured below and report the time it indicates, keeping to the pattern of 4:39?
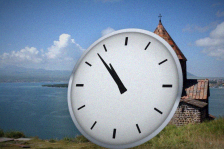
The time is 10:53
